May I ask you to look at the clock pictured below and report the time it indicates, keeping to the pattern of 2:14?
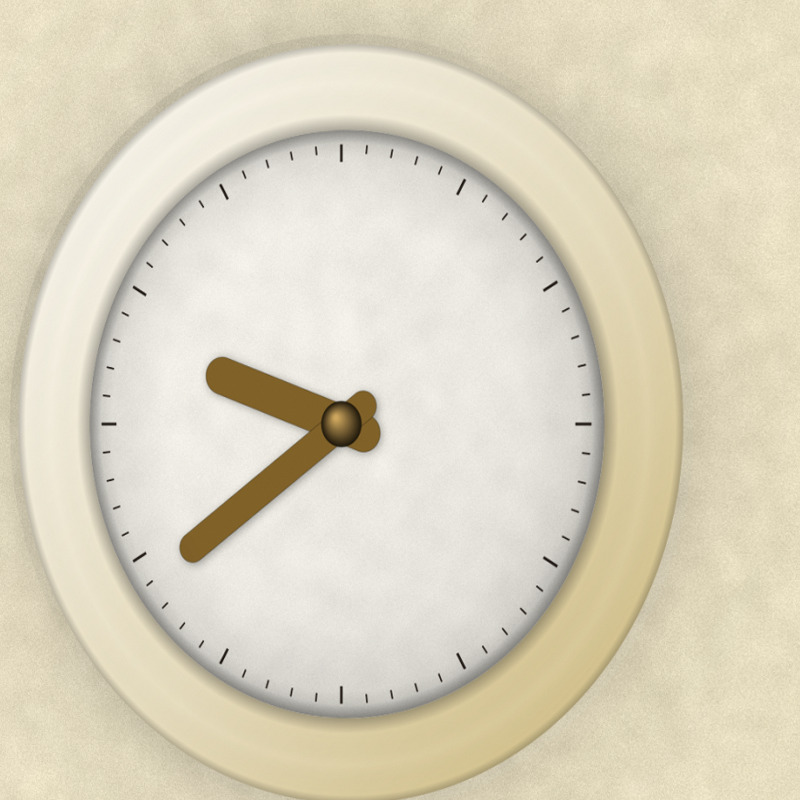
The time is 9:39
